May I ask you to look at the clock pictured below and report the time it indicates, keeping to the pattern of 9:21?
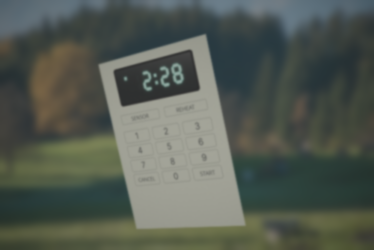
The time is 2:28
